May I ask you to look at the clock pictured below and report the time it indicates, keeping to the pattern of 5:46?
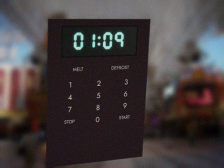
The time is 1:09
